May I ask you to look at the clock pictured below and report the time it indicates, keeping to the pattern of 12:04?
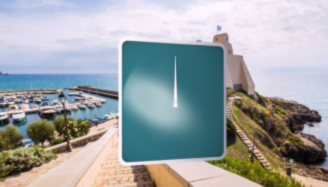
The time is 12:00
